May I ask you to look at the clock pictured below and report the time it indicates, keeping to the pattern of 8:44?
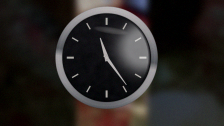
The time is 11:24
